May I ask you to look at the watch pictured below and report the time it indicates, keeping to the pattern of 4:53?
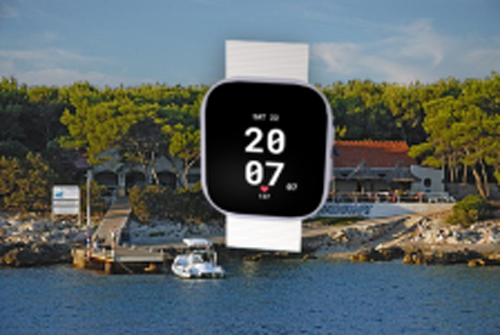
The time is 20:07
